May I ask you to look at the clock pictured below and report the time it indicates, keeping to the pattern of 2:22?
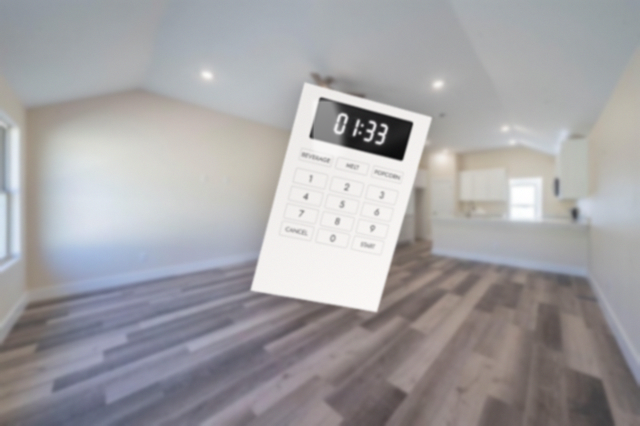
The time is 1:33
